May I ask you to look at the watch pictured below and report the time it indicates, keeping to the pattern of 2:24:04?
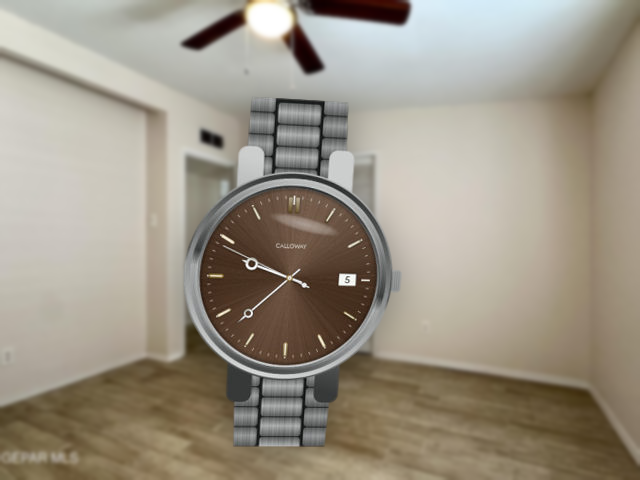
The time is 9:37:49
